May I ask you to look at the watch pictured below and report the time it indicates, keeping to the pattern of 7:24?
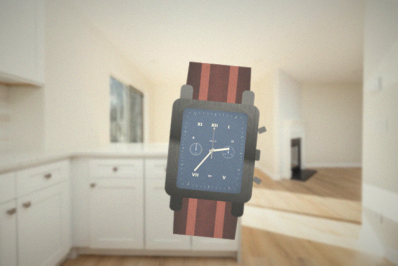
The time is 2:36
